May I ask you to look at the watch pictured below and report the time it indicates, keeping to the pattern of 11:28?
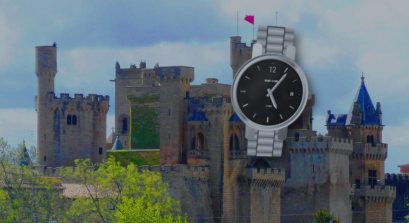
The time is 5:06
